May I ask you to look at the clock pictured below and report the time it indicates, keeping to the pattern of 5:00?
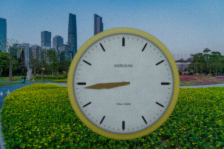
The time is 8:44
